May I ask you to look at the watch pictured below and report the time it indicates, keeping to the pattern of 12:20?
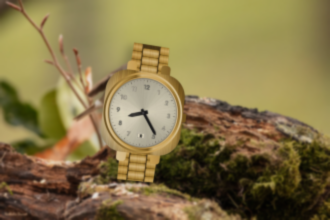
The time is 8:24
